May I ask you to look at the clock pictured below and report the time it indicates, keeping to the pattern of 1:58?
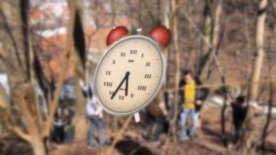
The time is 5:34
